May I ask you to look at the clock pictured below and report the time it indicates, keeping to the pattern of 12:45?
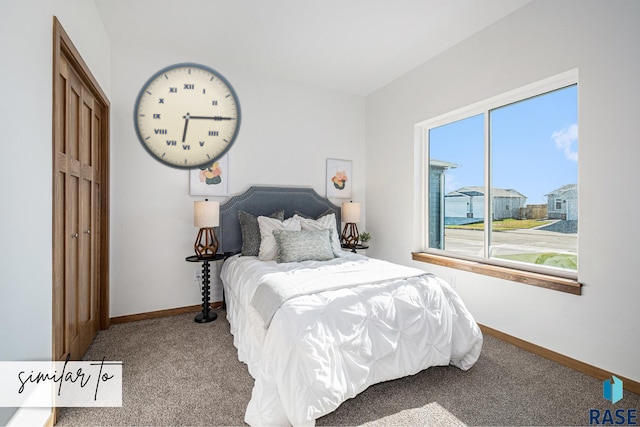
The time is 6:15
